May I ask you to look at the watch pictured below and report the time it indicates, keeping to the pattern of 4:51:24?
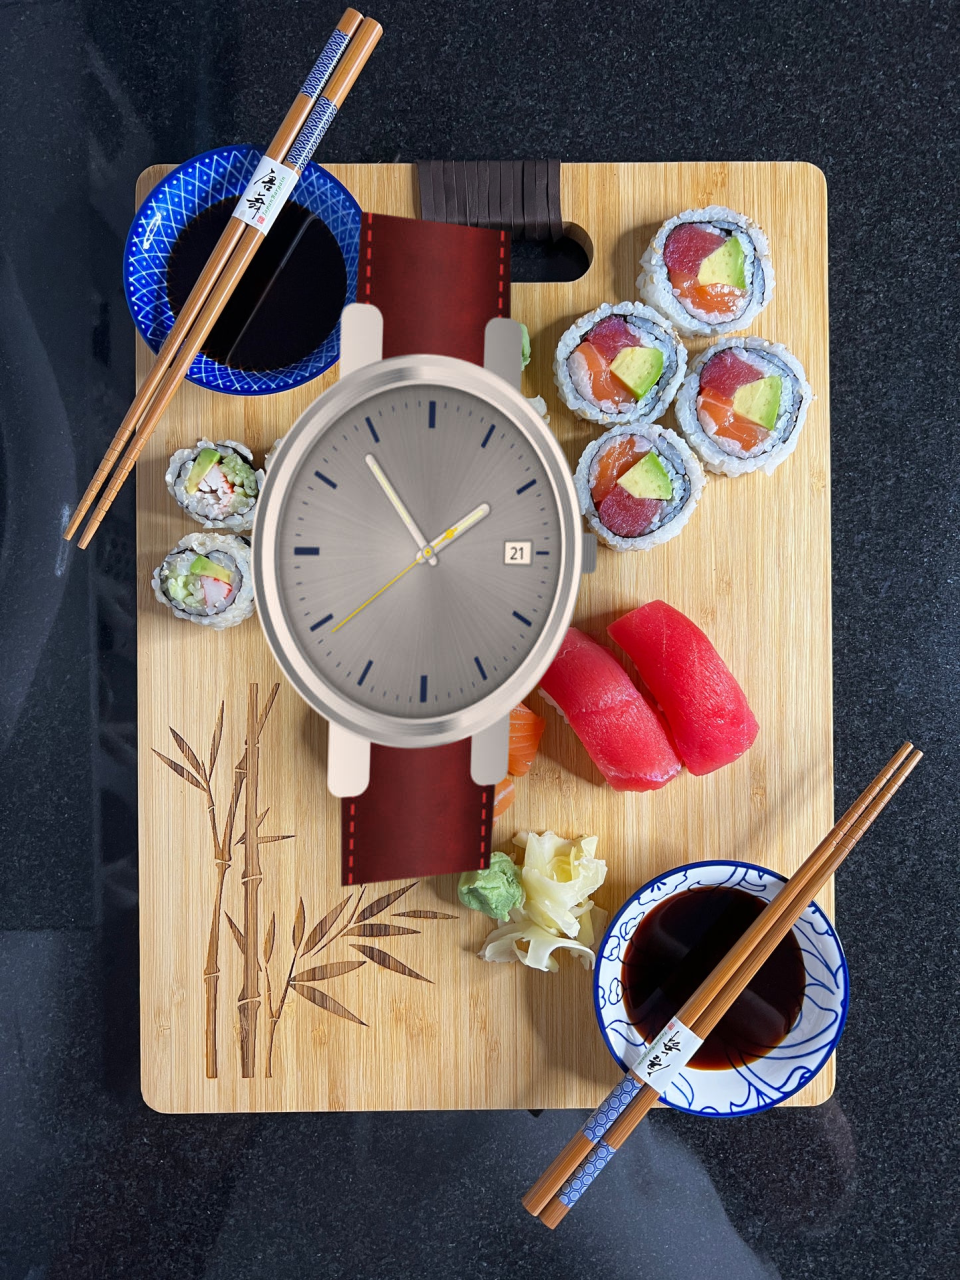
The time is 1:53:39
